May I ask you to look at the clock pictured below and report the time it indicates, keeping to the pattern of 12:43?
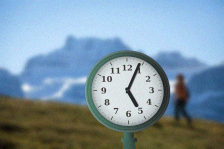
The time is 5:04
